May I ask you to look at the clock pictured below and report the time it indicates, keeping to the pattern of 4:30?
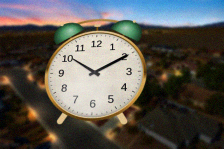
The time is 10:10
